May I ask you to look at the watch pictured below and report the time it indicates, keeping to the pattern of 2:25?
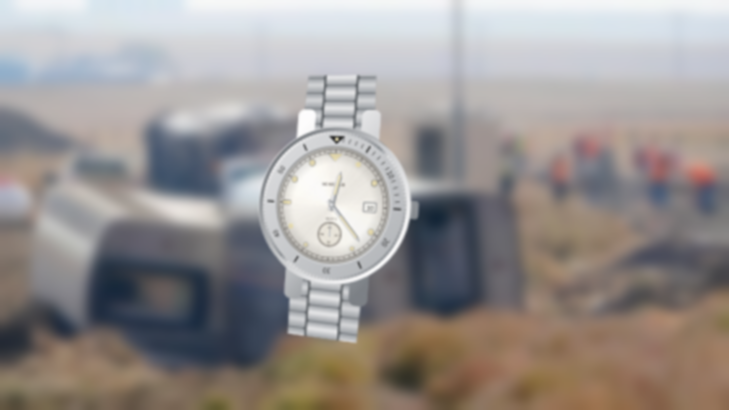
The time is 12:23
